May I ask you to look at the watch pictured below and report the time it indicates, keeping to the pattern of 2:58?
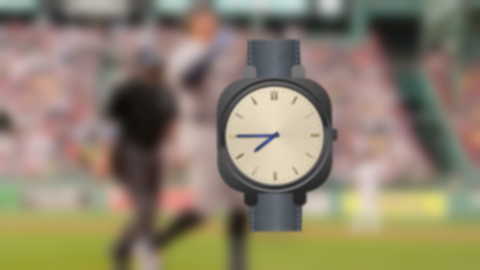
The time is 7:45
